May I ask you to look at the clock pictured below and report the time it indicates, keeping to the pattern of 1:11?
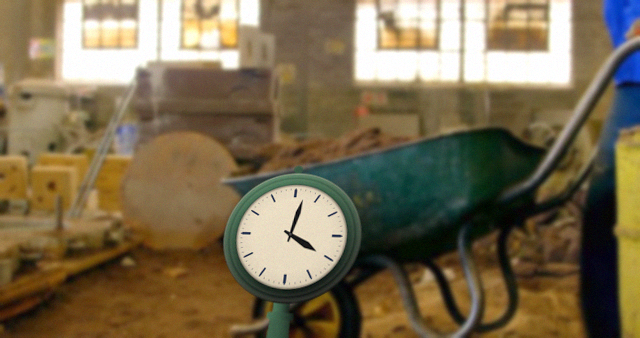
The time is 4:02
